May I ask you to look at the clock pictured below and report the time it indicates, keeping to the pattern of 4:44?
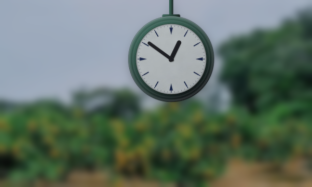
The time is 12:51
